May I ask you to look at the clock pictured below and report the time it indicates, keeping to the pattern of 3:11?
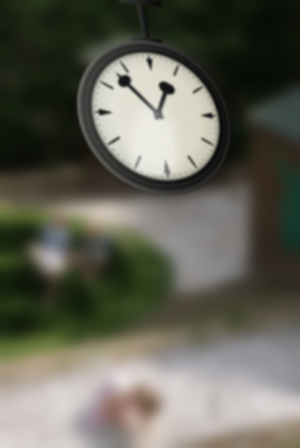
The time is 12:53
